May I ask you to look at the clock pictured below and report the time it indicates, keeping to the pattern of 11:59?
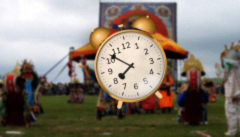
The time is 7:52
